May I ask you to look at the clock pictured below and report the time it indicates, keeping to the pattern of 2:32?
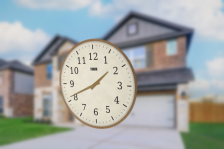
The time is 1:41
